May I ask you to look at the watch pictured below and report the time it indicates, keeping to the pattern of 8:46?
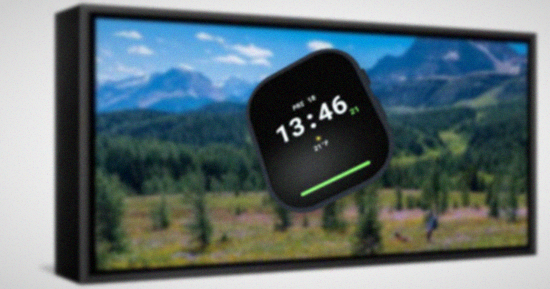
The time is 13:46
